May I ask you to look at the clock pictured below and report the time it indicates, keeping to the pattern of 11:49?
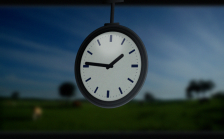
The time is 1:46
